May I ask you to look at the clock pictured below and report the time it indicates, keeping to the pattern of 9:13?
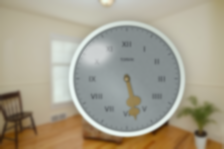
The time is 5:28
